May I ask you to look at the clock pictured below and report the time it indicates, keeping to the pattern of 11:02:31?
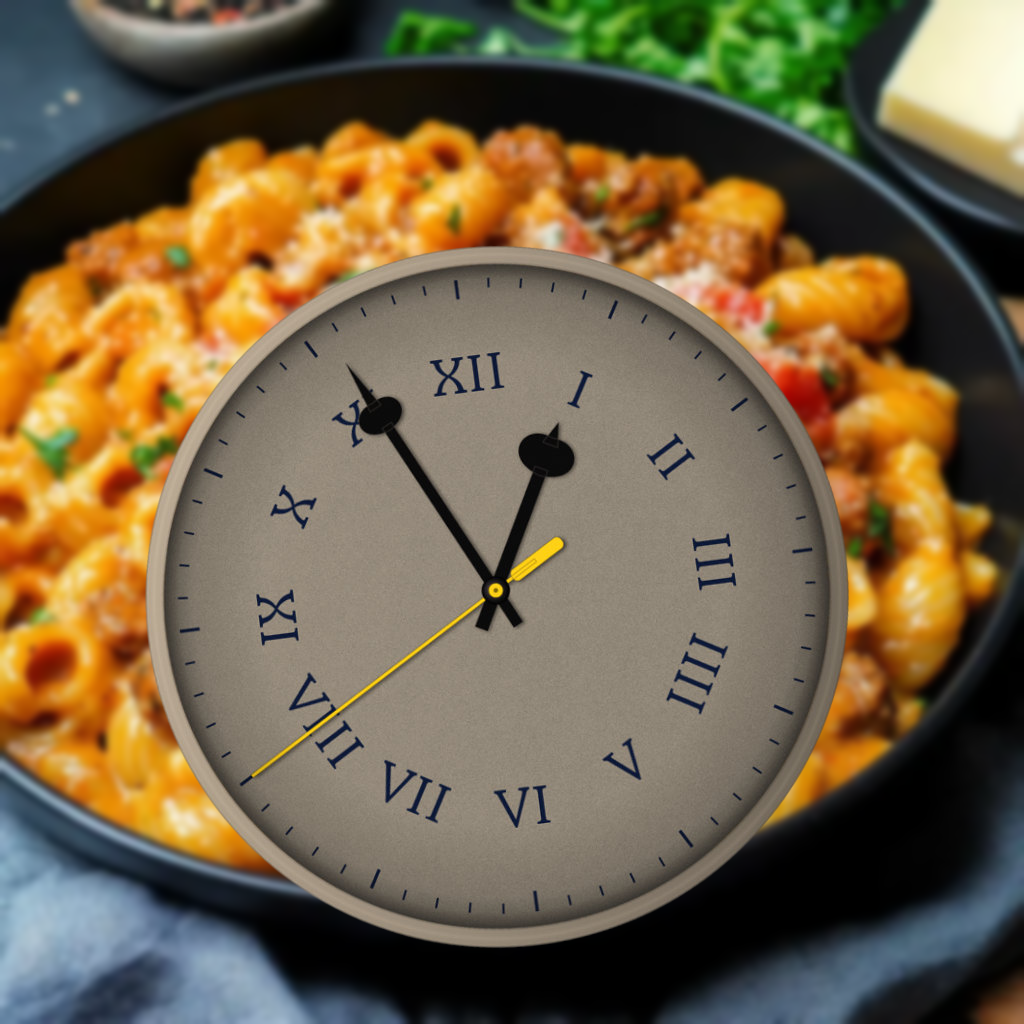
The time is 12:55:40
